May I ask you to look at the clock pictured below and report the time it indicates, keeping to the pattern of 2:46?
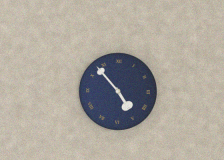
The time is 4:53
